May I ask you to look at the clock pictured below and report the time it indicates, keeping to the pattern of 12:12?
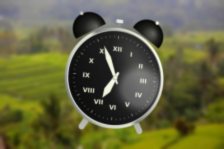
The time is 6:56
